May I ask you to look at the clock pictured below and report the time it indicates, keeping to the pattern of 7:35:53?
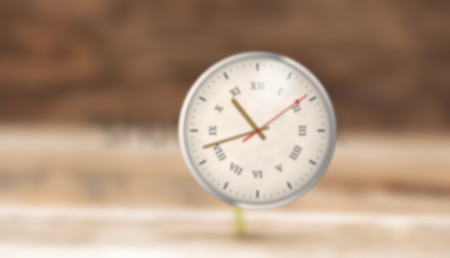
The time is 10:42:09
